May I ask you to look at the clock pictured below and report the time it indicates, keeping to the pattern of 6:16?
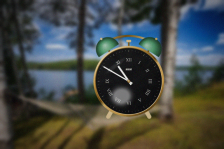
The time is 10:50
